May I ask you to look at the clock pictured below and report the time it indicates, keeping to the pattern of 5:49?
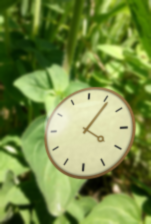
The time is 4:06
